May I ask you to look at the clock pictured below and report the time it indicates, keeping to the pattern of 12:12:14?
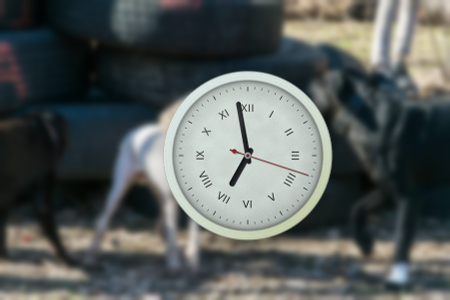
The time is 6:58:18
